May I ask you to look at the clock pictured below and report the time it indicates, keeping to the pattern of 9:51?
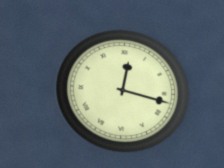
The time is 12:17
